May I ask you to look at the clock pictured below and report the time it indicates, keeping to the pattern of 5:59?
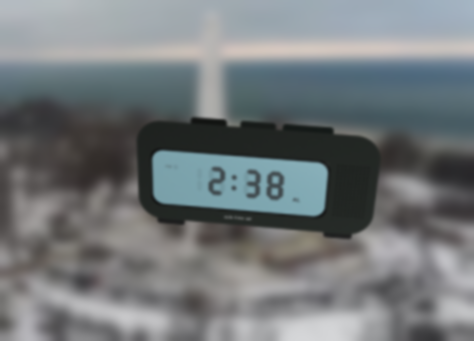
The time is 2:38
